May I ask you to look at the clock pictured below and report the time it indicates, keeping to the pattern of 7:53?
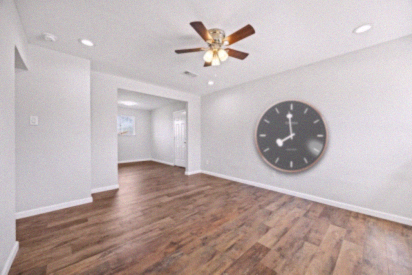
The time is 7:59
